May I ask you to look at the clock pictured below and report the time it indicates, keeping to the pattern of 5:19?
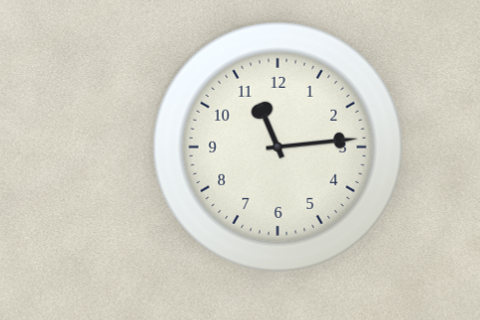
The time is 11:14
